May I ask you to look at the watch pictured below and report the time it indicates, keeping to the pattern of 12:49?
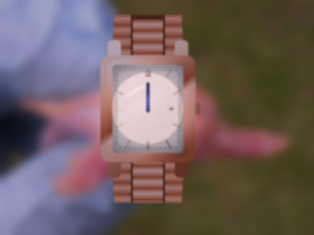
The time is 12:00
